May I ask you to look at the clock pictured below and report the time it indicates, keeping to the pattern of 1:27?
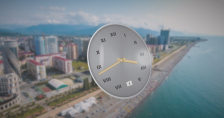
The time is 3:43
